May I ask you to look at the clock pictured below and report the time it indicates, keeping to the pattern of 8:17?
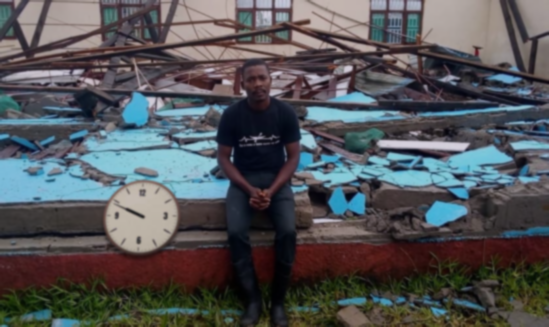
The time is 9:49
